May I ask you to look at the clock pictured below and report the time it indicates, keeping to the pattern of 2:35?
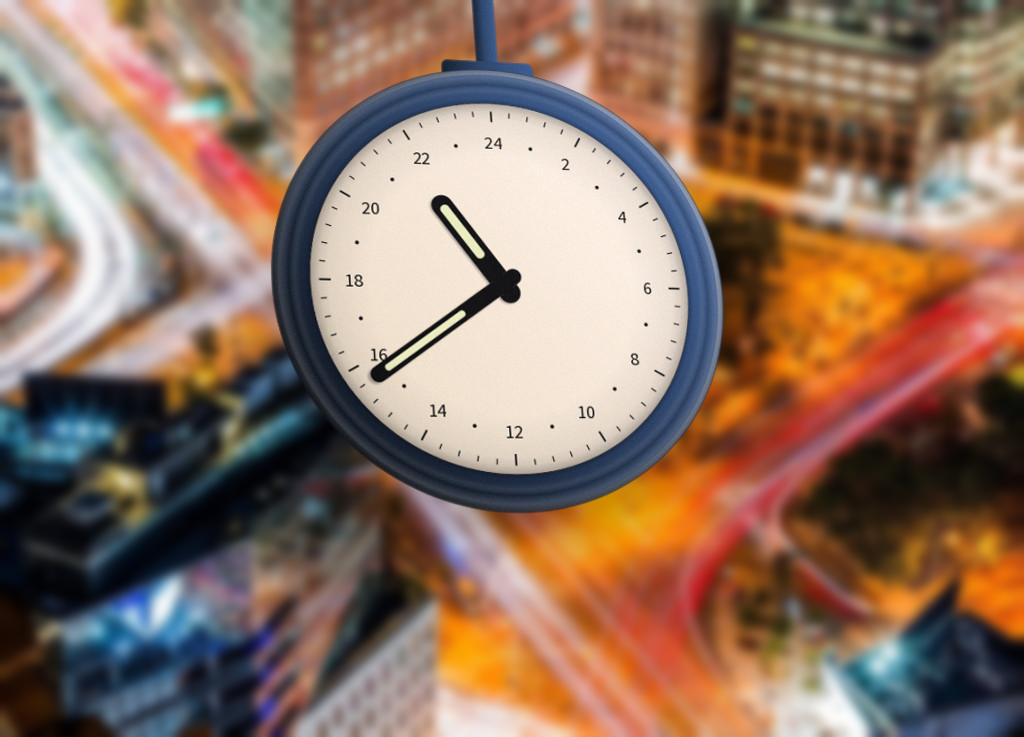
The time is 21:39
